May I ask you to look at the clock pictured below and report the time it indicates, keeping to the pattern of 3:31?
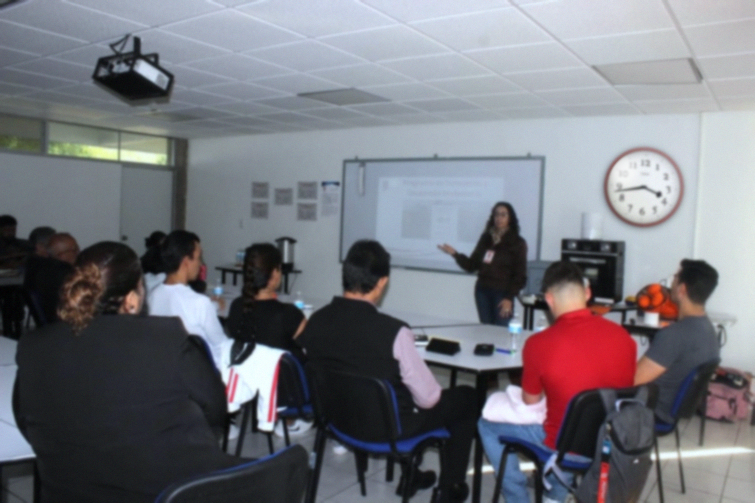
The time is 3:43
